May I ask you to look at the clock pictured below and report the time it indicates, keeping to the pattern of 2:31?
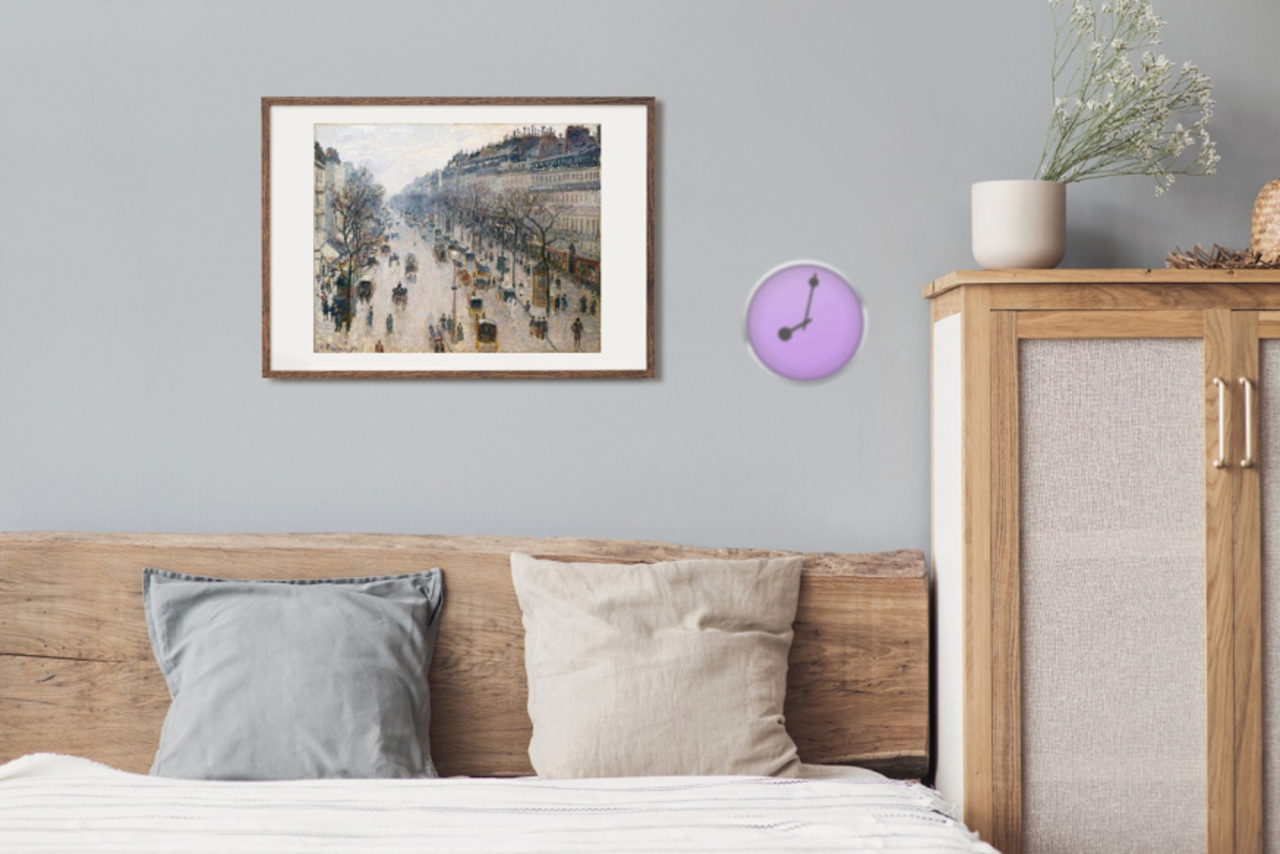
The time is 8:02
